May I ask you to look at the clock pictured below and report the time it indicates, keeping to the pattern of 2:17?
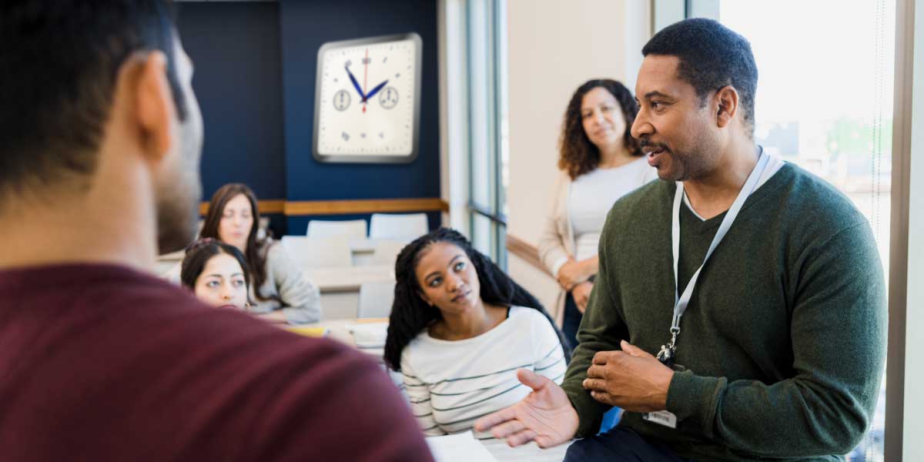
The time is 1:54
